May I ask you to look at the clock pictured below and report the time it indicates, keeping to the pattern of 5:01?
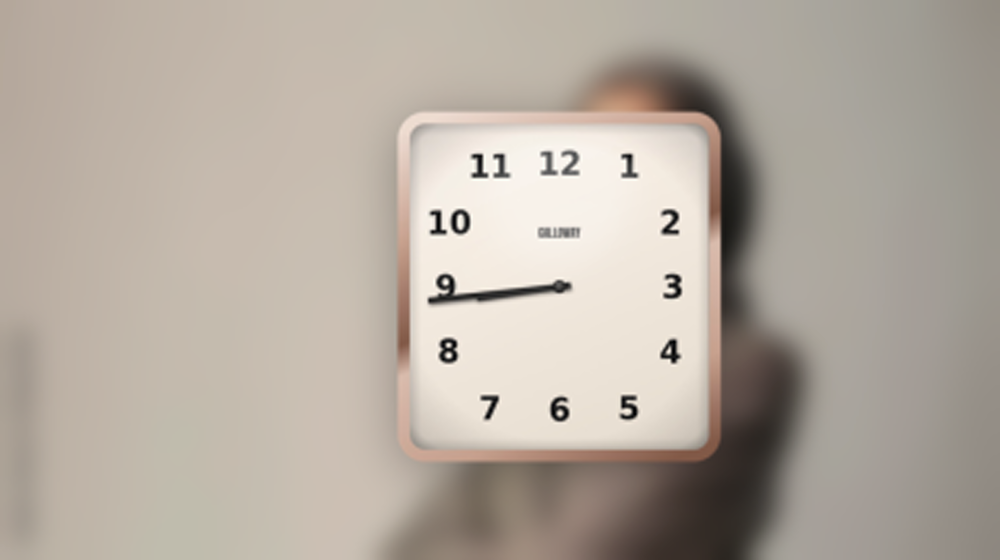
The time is 8:44
